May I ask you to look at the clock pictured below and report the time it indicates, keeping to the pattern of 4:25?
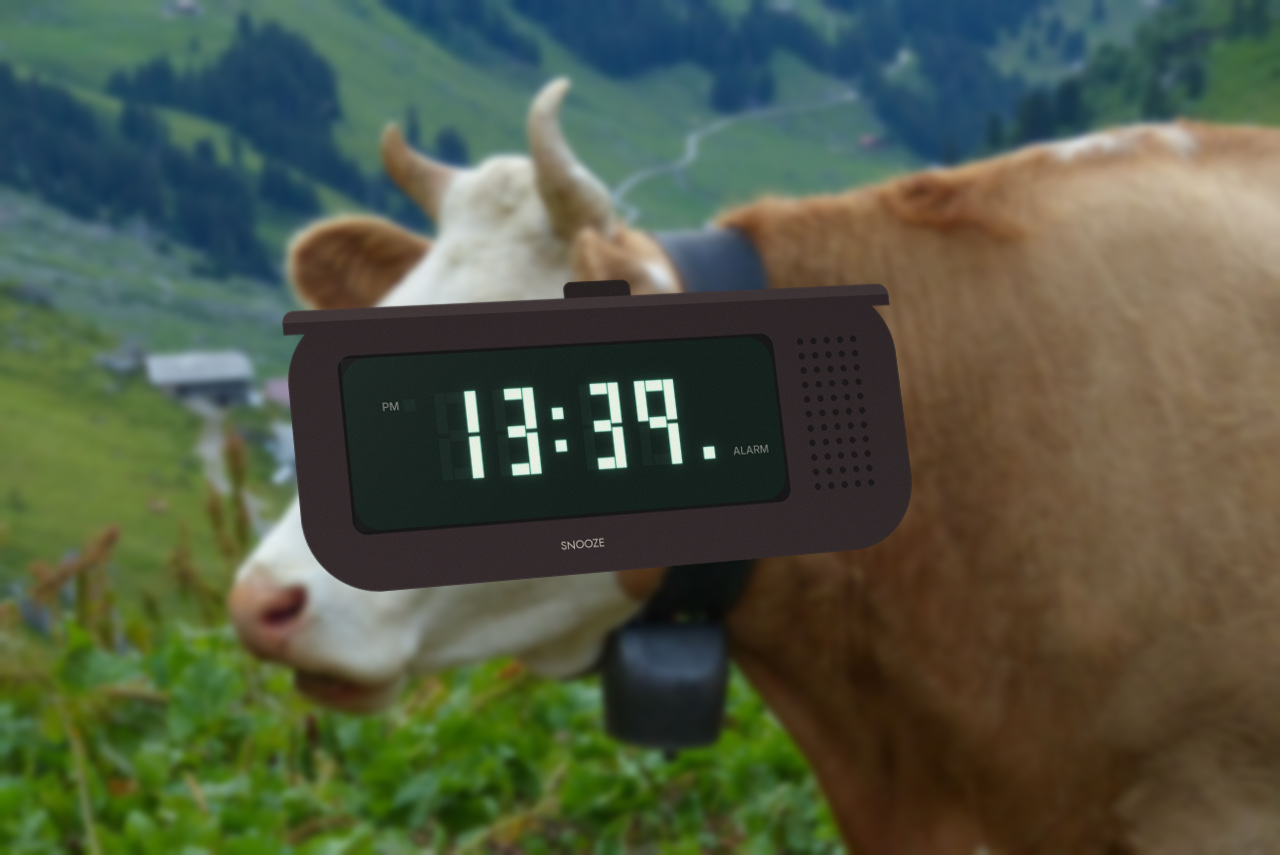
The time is 13:39
